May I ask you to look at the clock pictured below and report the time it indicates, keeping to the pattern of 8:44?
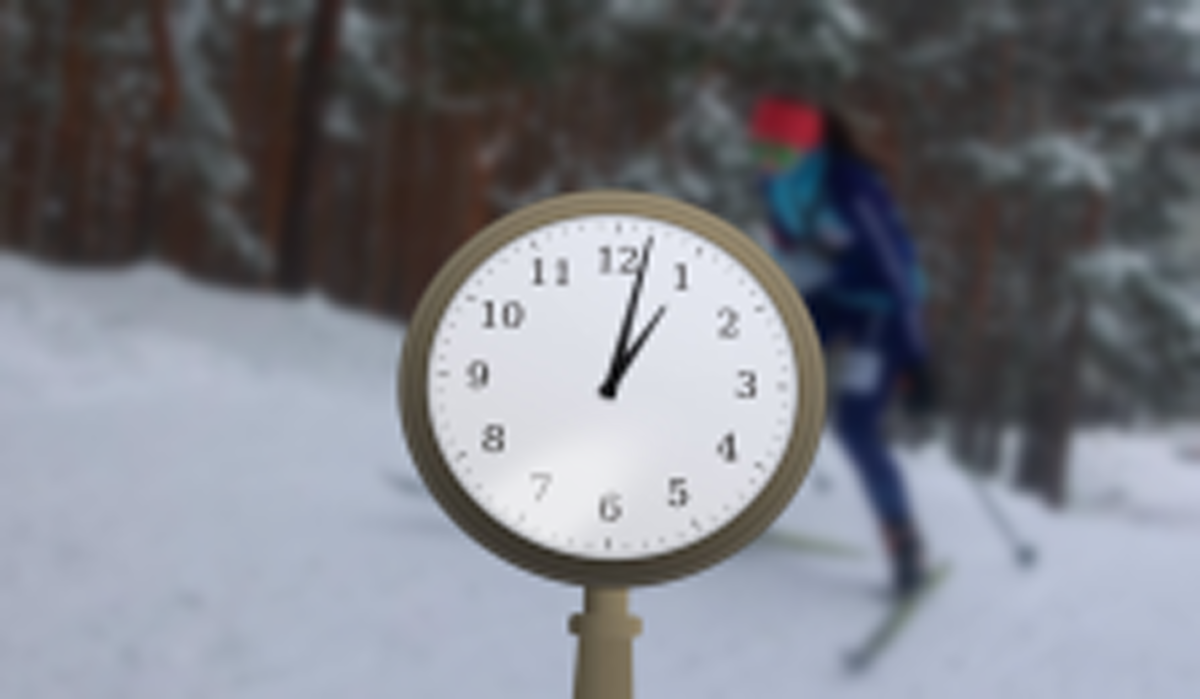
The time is 1:02
